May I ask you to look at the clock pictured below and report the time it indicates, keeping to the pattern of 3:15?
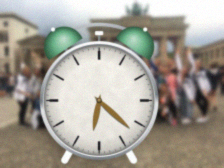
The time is 6:22
